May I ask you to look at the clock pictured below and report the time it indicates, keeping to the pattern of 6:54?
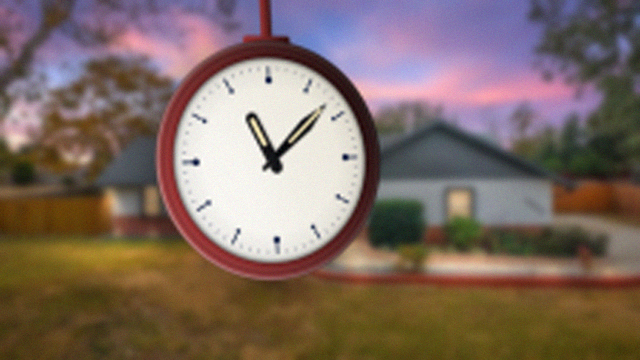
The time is 11:08
